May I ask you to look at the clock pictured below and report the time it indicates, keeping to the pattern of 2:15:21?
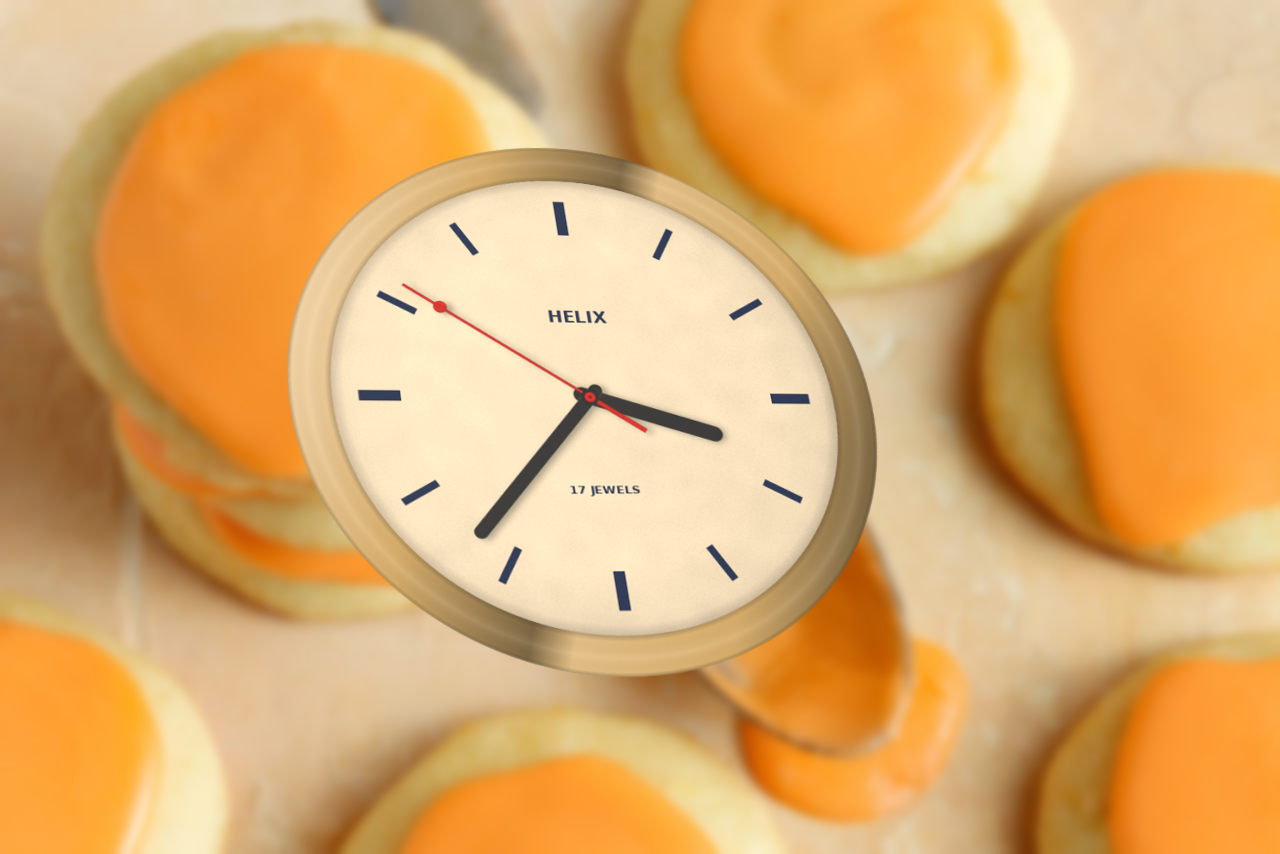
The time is 3:36:51
